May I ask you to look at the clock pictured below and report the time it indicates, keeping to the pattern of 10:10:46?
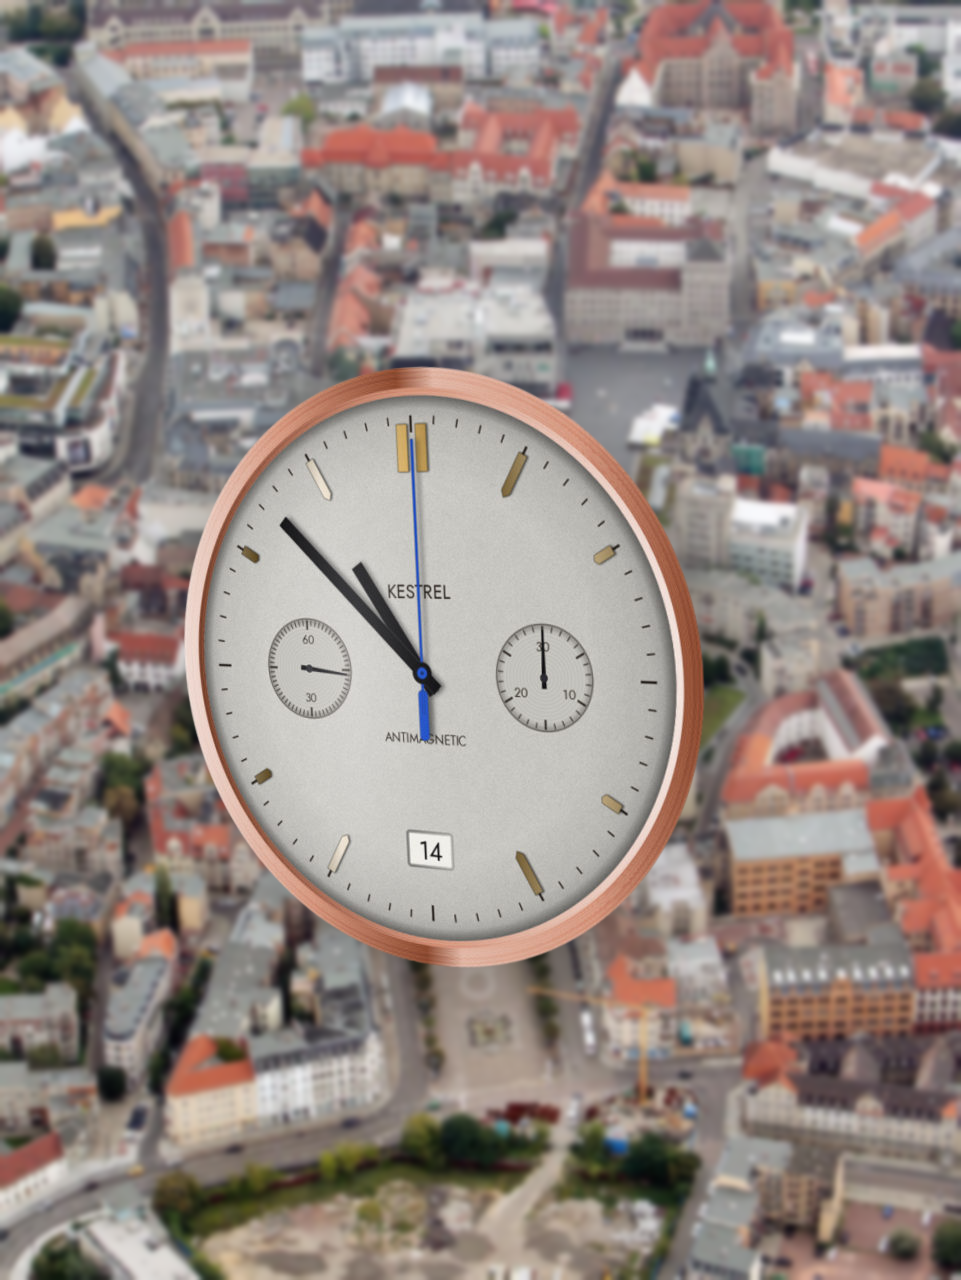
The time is 10:52:16
